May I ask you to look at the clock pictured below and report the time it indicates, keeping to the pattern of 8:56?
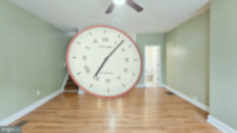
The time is 7:07
